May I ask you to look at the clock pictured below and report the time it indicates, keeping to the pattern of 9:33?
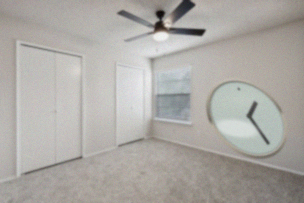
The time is 1:27
